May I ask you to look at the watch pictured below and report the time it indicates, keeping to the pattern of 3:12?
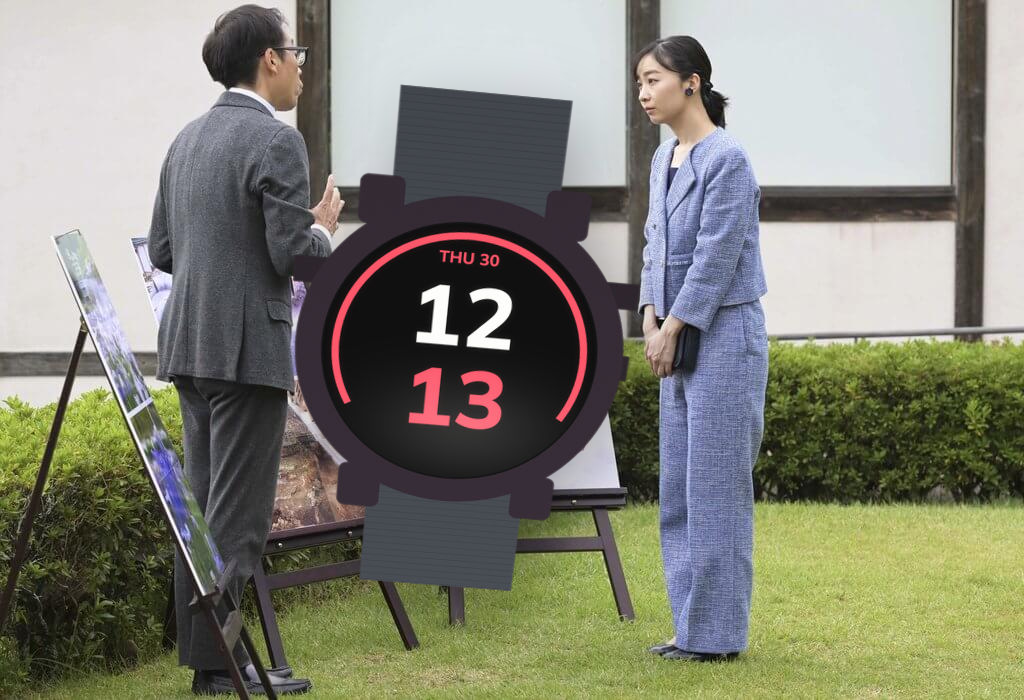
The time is 12:13
